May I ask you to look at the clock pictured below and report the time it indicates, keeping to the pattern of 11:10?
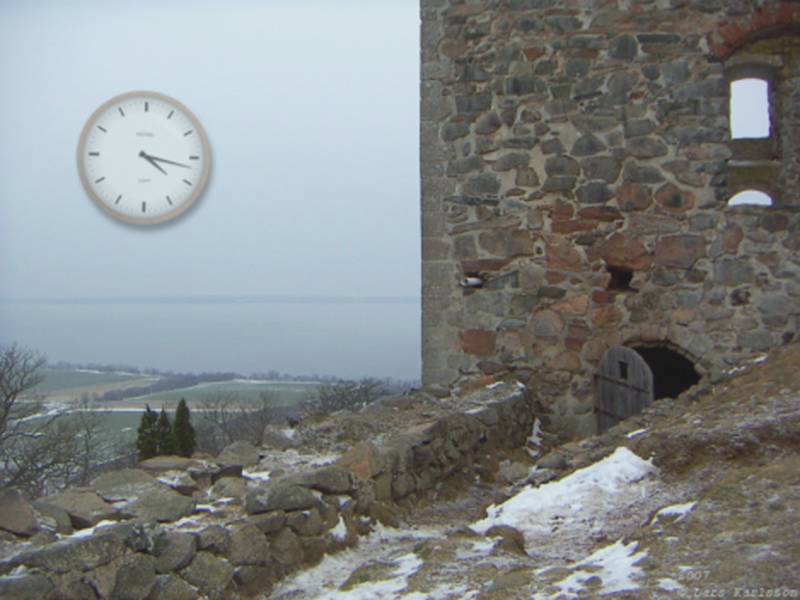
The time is 4:17
